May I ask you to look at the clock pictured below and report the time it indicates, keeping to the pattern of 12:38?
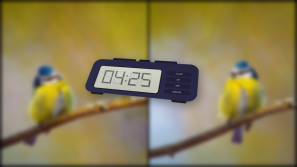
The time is 4:25
